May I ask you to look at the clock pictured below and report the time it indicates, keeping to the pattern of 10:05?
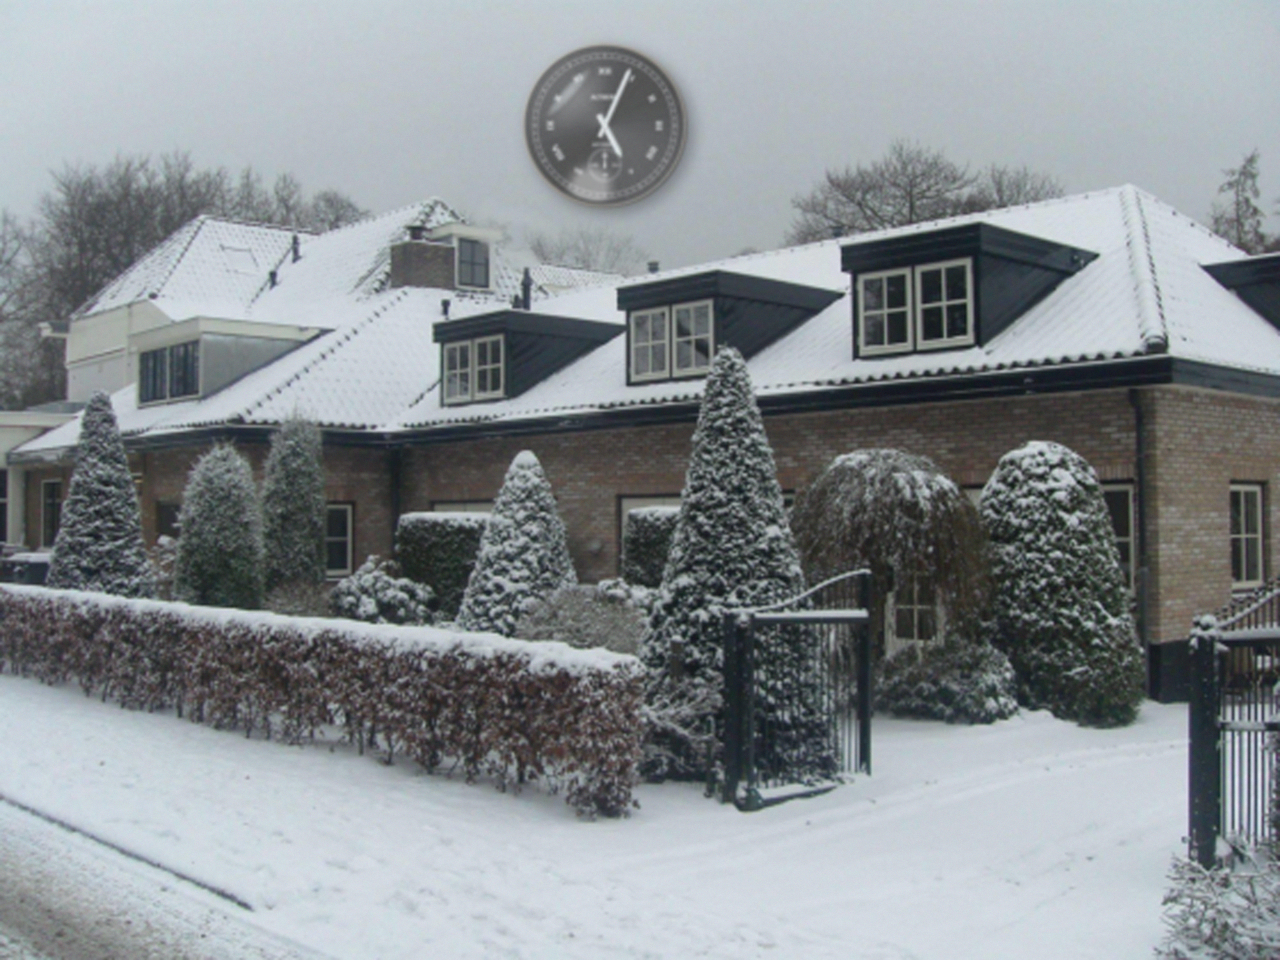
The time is 5:04
